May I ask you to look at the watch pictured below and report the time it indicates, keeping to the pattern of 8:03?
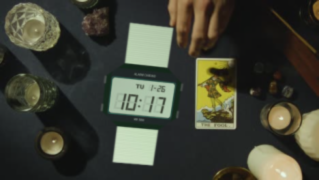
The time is 10:17
